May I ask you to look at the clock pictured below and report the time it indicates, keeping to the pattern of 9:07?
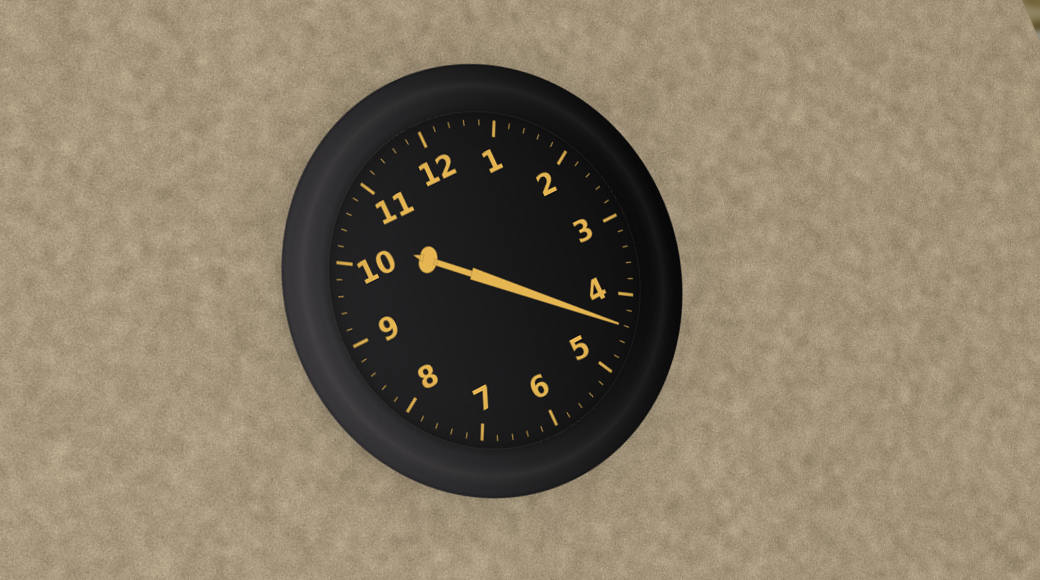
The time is 10:22
